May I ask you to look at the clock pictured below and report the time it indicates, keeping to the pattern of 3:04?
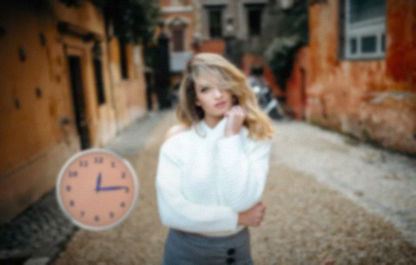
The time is 12:14
